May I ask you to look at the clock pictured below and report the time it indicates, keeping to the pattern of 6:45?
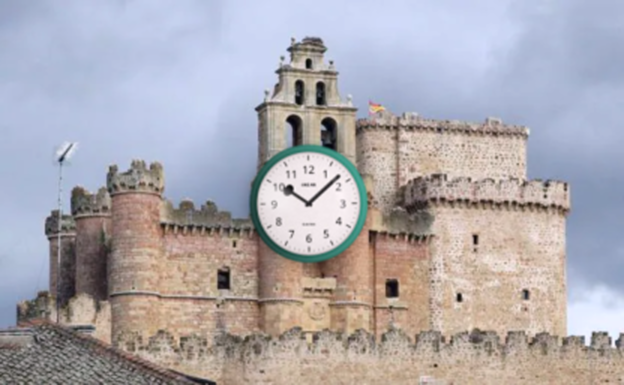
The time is 10:08
